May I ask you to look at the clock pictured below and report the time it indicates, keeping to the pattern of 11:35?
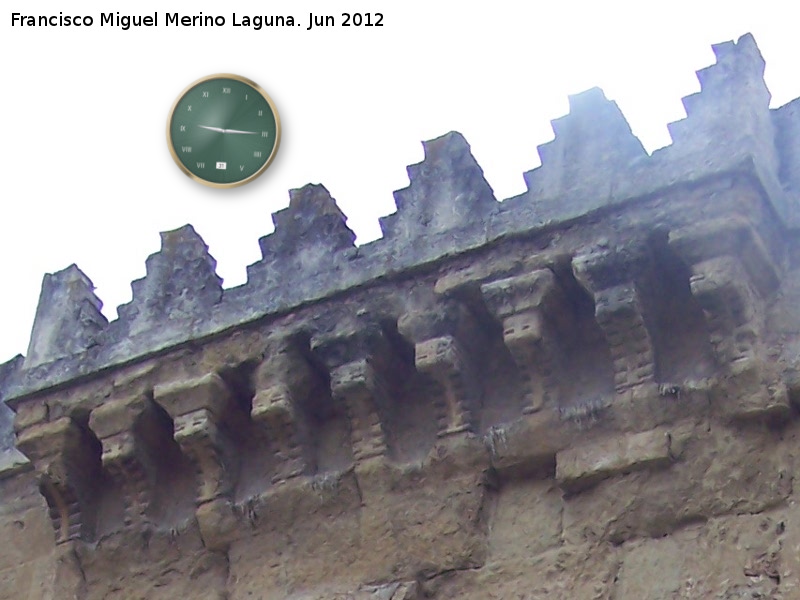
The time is 9:15
